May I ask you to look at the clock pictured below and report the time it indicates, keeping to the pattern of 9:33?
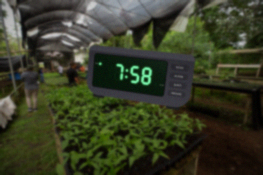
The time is 7:58
